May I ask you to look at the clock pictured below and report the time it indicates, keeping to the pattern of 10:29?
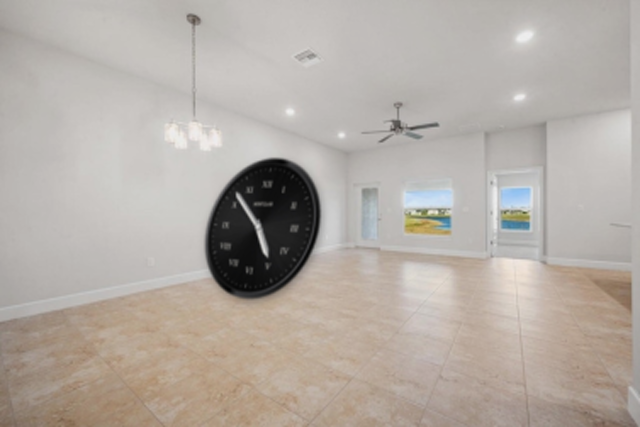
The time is 4:52
